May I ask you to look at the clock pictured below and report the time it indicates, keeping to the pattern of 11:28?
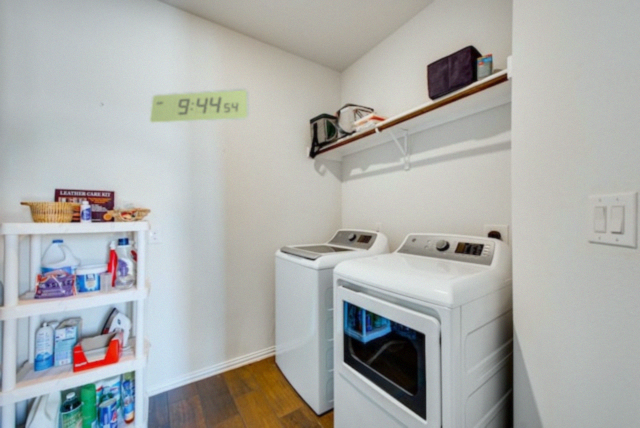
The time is 9:44
